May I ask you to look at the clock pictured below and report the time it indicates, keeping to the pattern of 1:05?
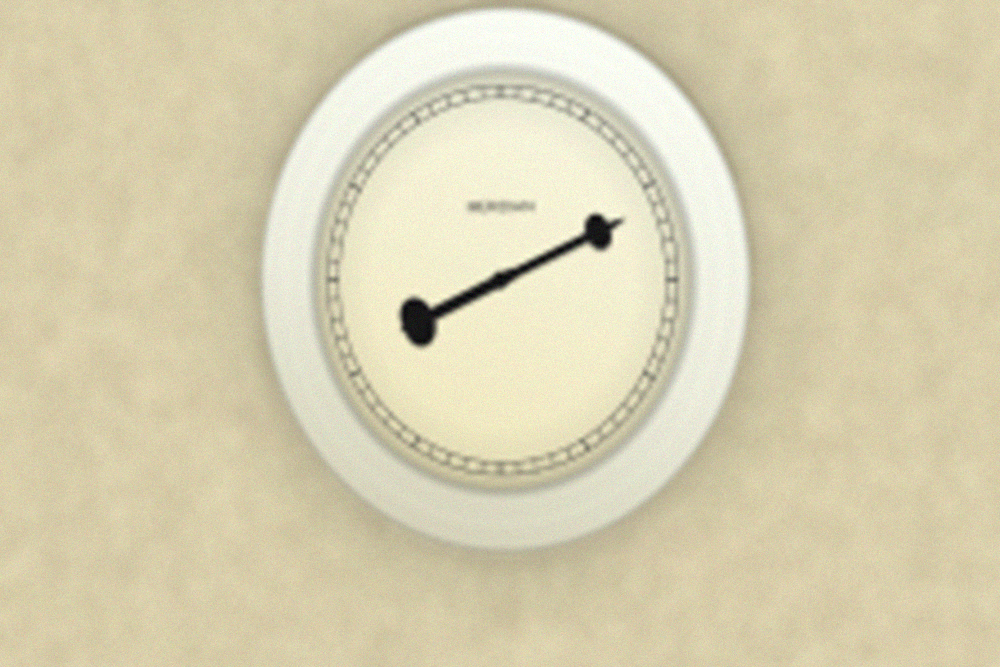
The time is 8:11
